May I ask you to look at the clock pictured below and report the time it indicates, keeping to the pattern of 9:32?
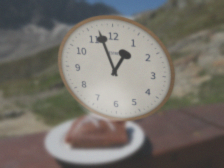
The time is 12:57
